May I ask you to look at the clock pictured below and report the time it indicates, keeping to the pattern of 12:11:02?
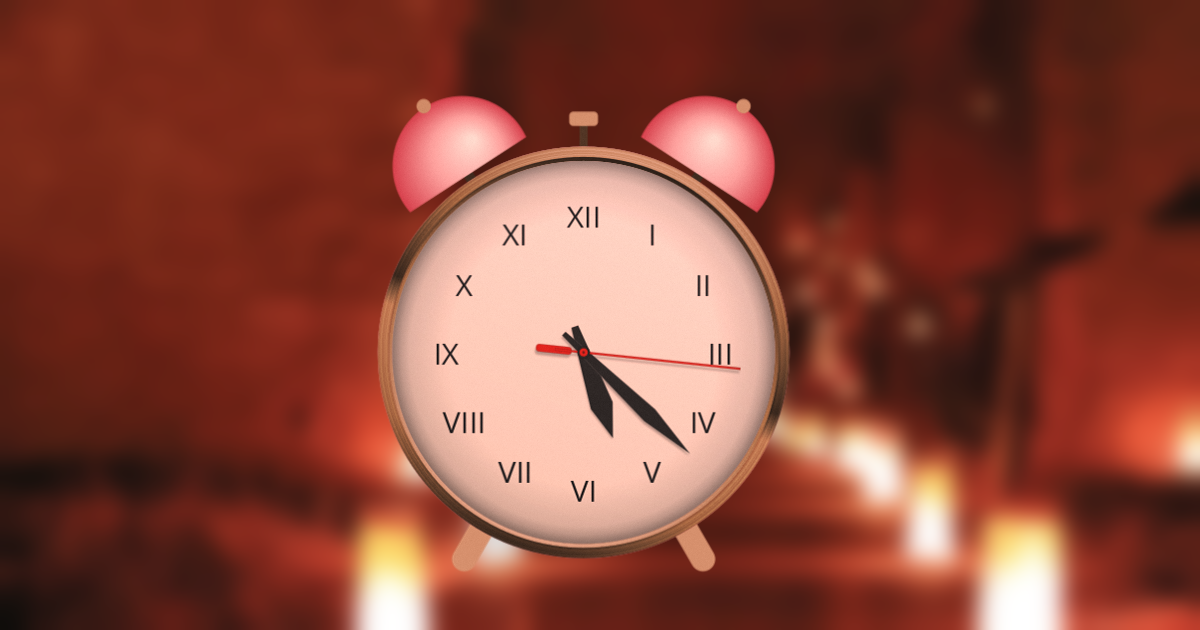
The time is 5:22:16
